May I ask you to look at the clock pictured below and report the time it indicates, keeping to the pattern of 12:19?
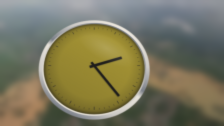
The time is 2:24
